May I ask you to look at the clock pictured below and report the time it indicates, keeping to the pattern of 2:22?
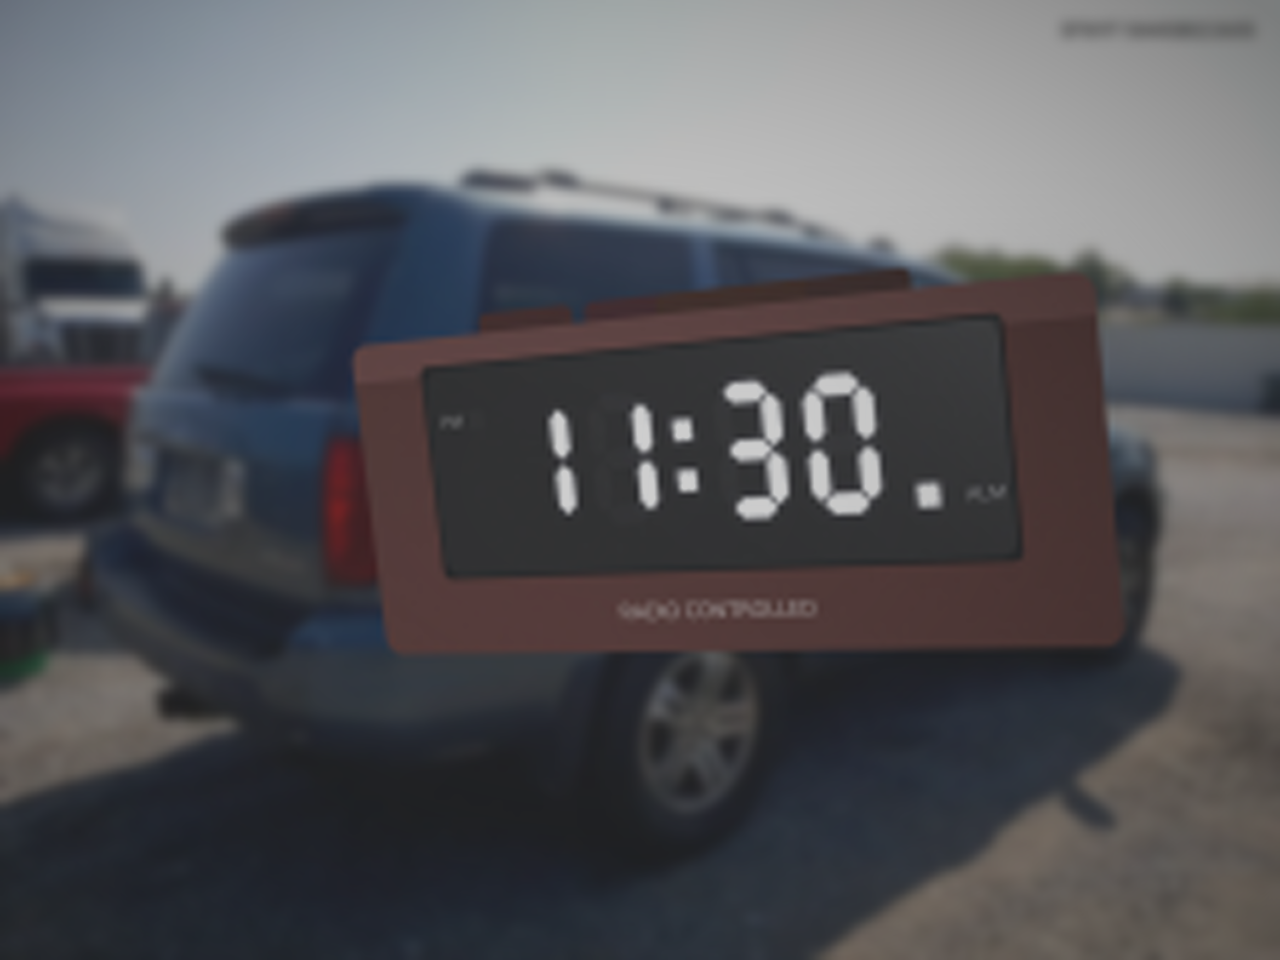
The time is 11:30
